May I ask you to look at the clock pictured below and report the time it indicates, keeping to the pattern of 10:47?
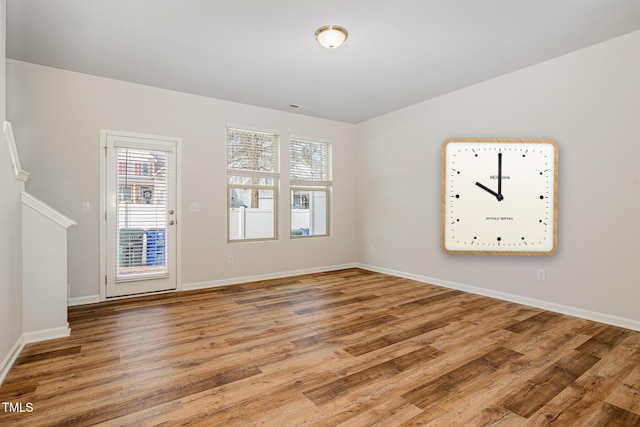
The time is 10:00
